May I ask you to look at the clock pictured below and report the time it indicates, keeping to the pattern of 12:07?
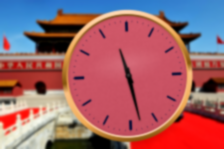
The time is 11:28
